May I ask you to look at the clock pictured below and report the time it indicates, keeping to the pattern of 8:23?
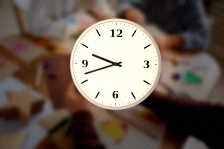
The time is 9:42
